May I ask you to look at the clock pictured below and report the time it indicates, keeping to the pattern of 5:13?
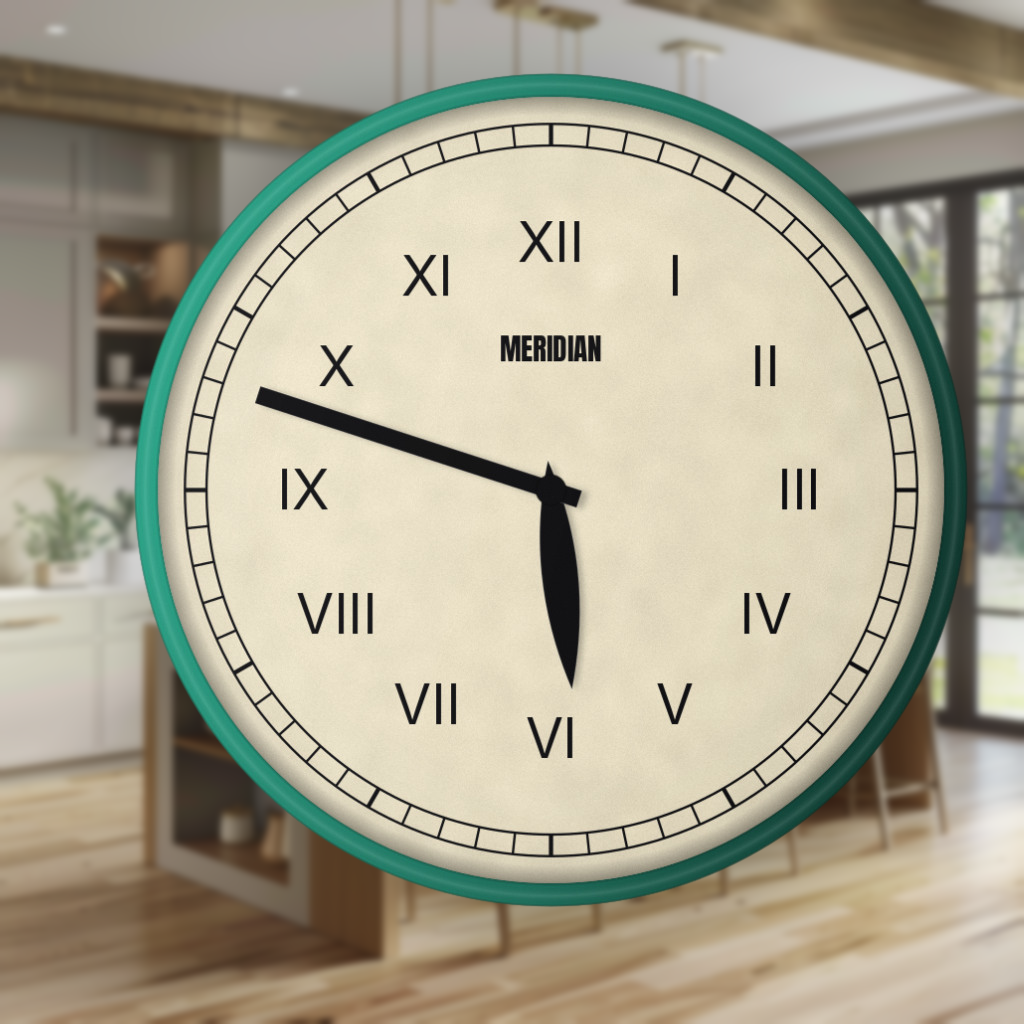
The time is 5:48
